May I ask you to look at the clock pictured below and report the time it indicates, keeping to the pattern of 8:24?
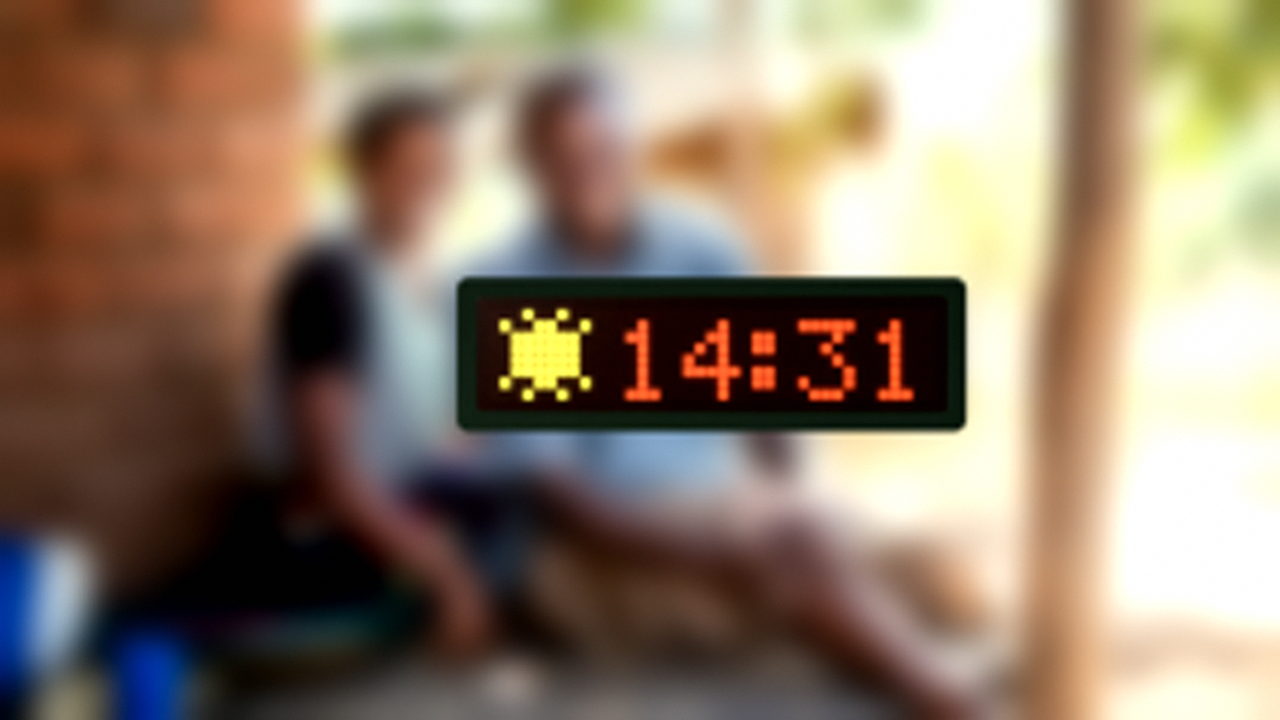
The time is 14:31
